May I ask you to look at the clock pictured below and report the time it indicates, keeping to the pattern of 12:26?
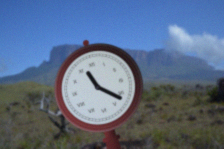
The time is 11:22
